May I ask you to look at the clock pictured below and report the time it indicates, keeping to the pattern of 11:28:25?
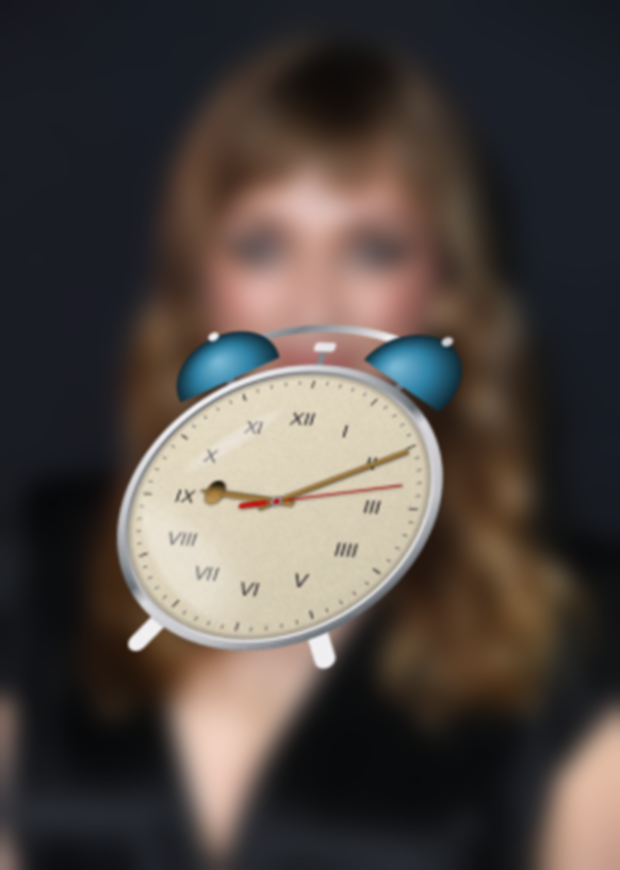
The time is 9:10:13
